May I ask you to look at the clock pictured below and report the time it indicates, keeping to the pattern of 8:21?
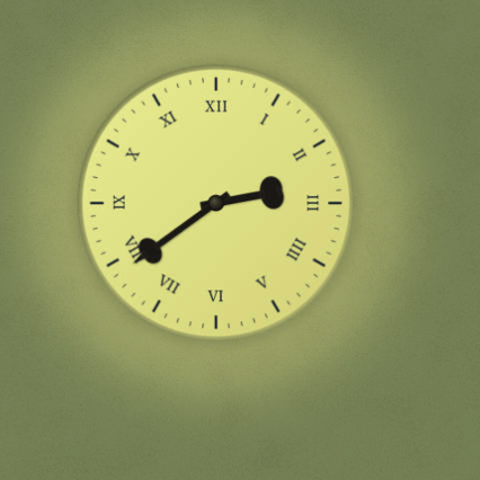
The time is 2:39
